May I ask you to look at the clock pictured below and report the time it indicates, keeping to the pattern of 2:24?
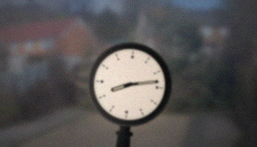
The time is 8:13
